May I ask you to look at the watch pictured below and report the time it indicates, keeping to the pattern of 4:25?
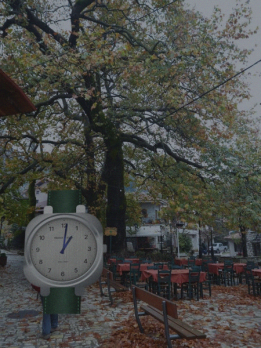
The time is 1:01
